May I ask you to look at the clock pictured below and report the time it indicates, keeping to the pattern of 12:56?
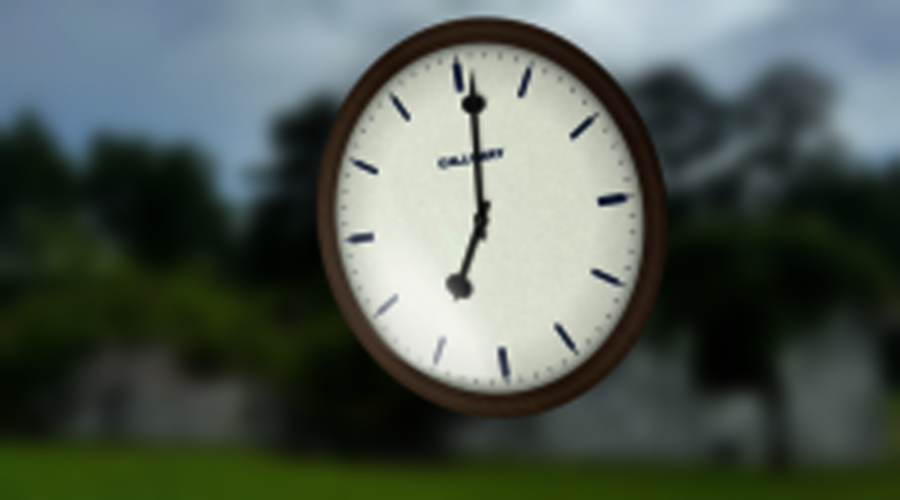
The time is 7:01
